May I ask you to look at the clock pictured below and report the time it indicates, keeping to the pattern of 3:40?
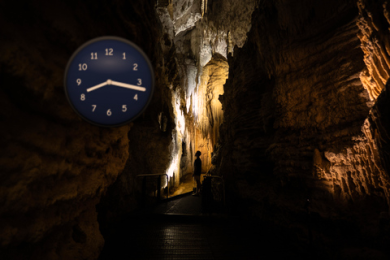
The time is 8:17
